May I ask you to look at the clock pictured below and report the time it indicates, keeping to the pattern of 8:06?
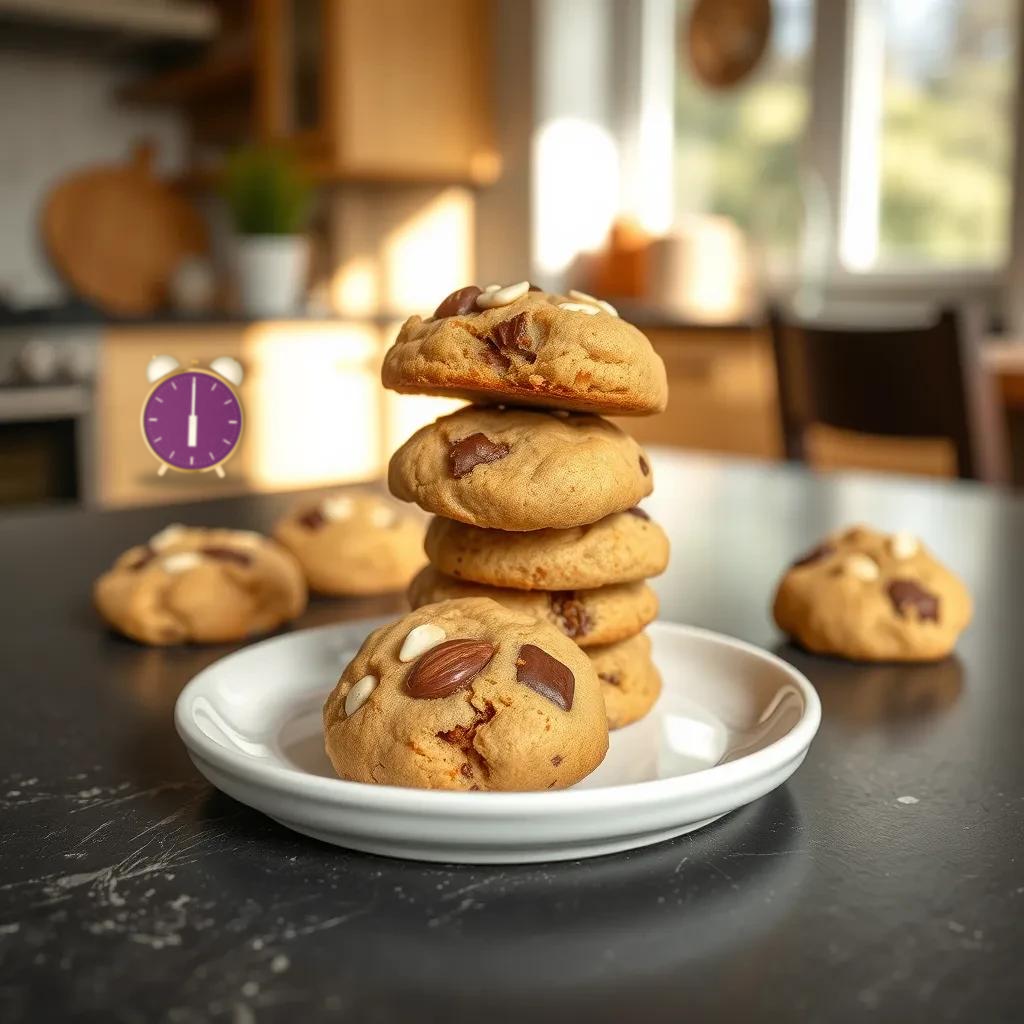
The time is 6:00
